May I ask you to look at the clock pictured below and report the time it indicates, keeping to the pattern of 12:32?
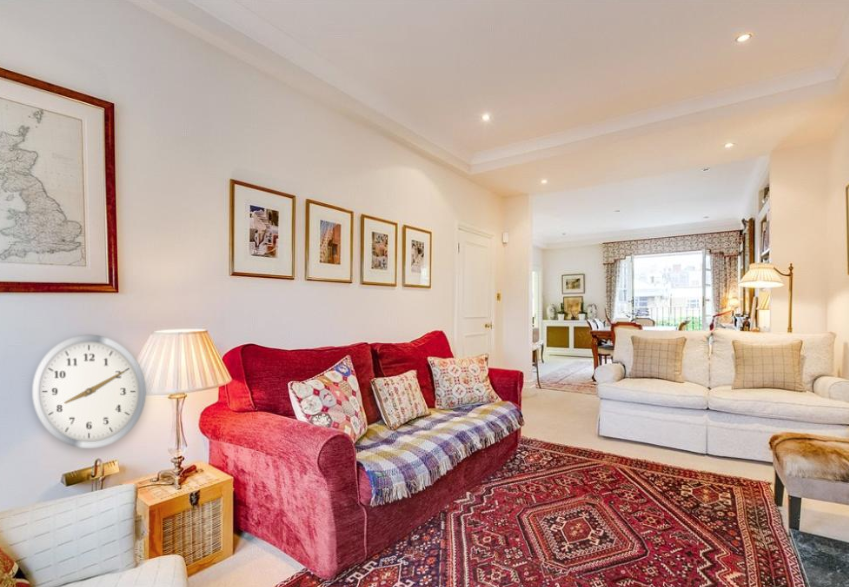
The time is 8:10
